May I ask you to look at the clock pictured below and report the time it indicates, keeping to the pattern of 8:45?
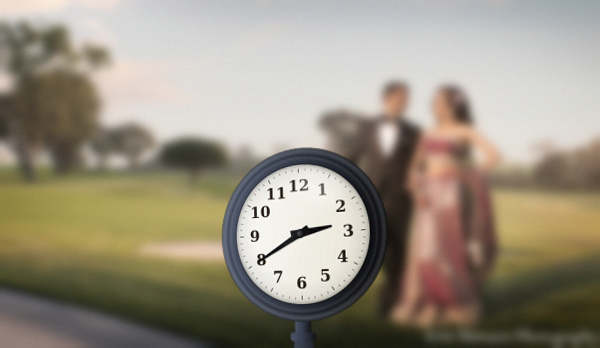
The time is 2:40
